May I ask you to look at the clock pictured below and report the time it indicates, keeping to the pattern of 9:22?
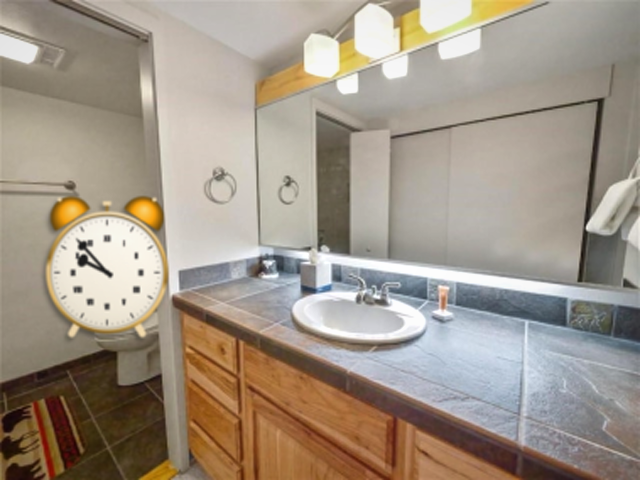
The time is 9:53
